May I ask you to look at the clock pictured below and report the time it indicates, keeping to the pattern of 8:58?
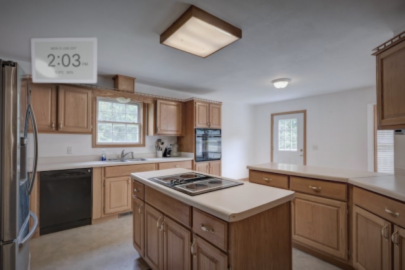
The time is 2:03
